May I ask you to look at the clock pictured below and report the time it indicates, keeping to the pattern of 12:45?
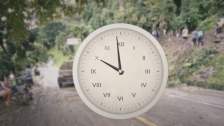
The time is 9:59
